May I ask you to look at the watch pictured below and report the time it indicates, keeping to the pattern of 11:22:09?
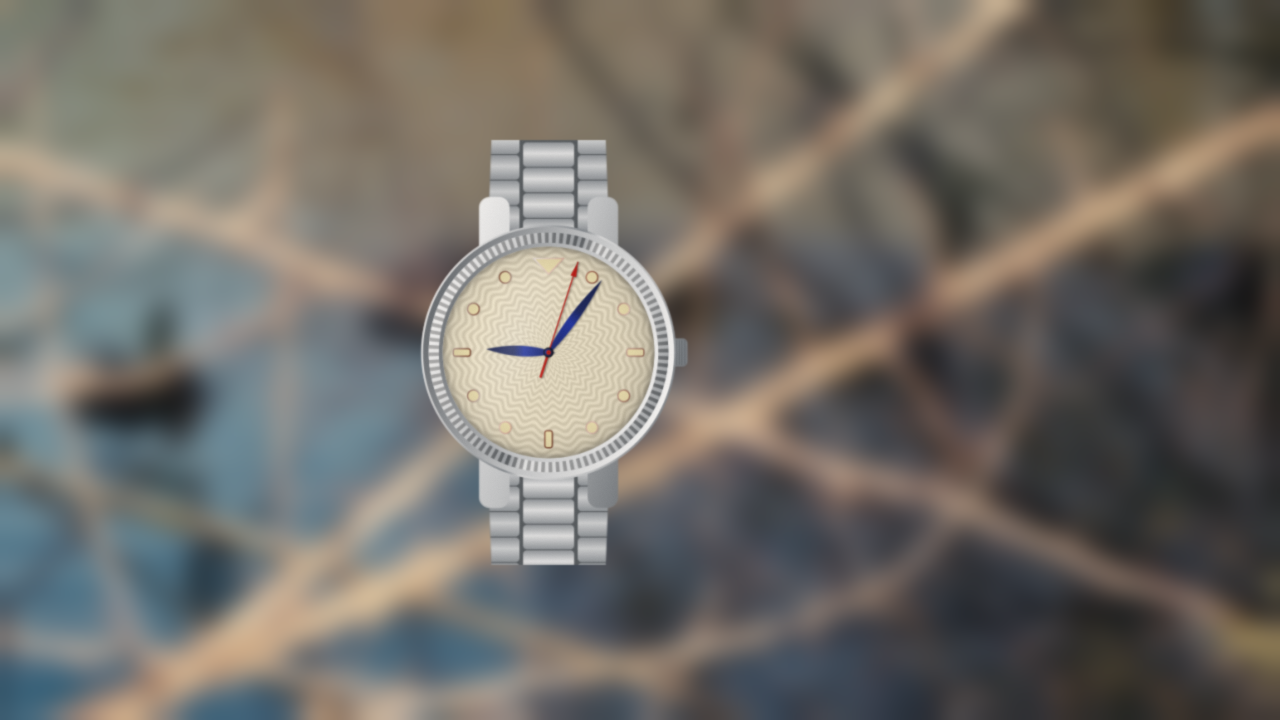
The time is 9:06:03
